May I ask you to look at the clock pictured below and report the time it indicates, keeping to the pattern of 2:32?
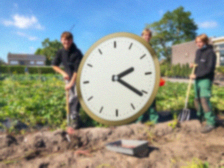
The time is 2:21
